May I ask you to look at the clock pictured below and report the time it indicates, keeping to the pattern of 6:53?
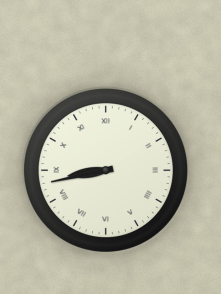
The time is 8:43
